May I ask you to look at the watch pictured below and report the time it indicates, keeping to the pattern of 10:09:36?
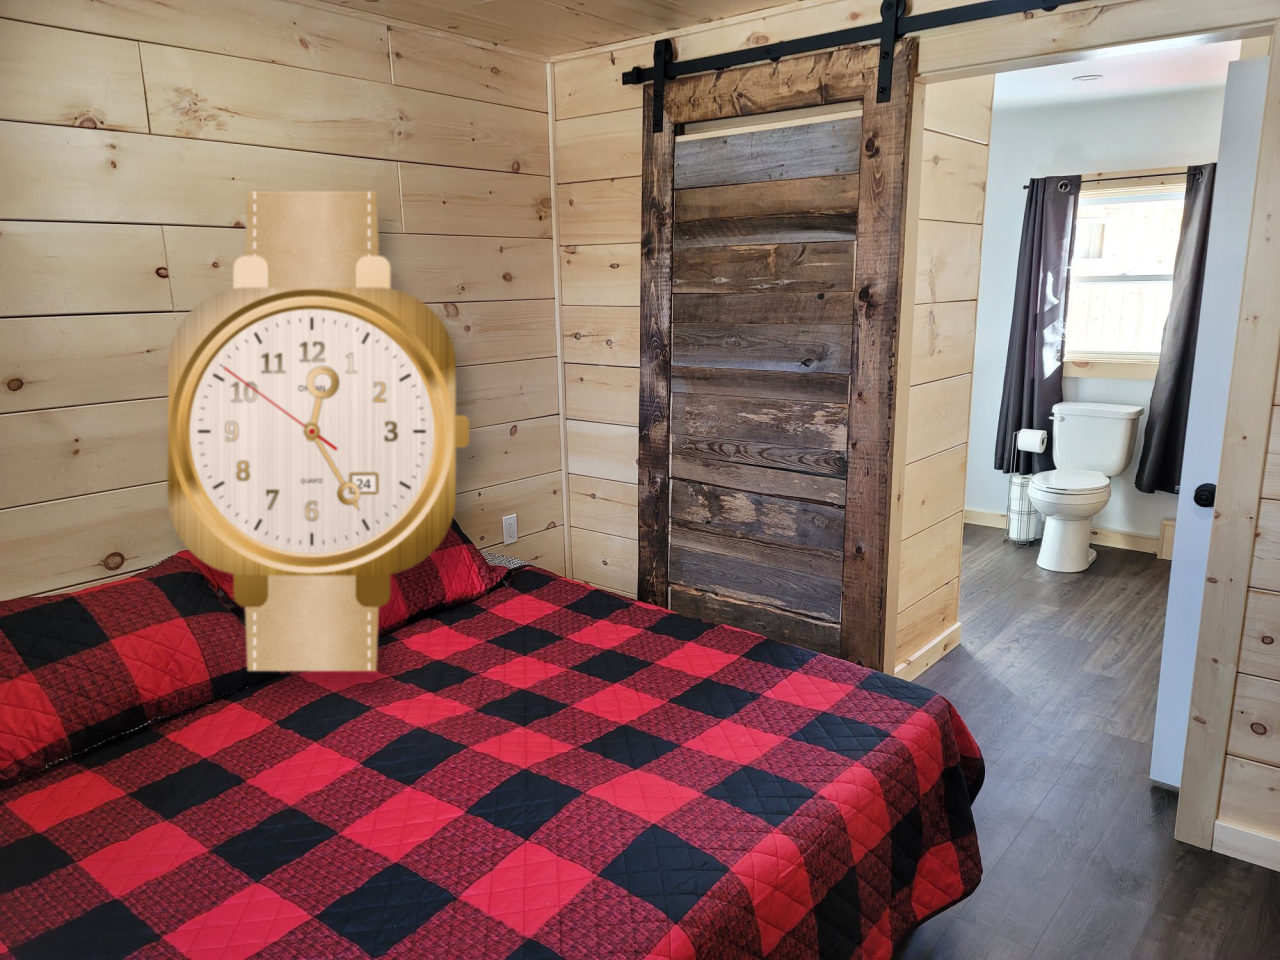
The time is 12:24:51
